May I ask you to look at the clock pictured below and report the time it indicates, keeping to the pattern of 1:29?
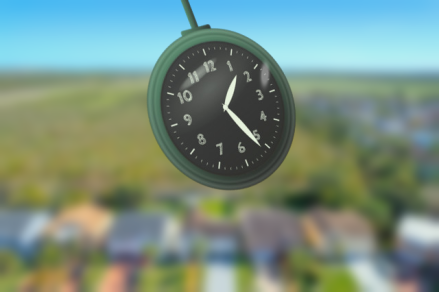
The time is 1:26
